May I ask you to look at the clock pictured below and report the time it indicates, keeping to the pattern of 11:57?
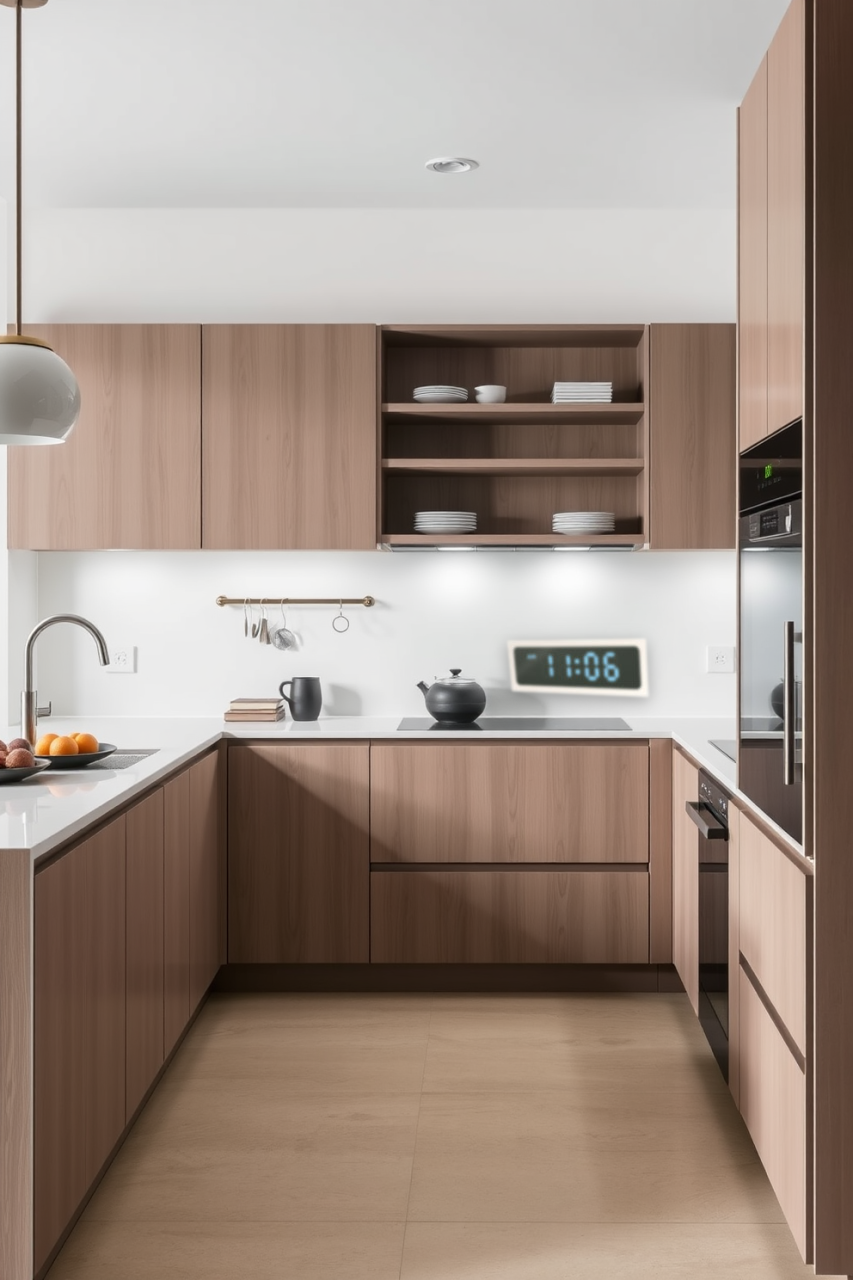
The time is 11:06
